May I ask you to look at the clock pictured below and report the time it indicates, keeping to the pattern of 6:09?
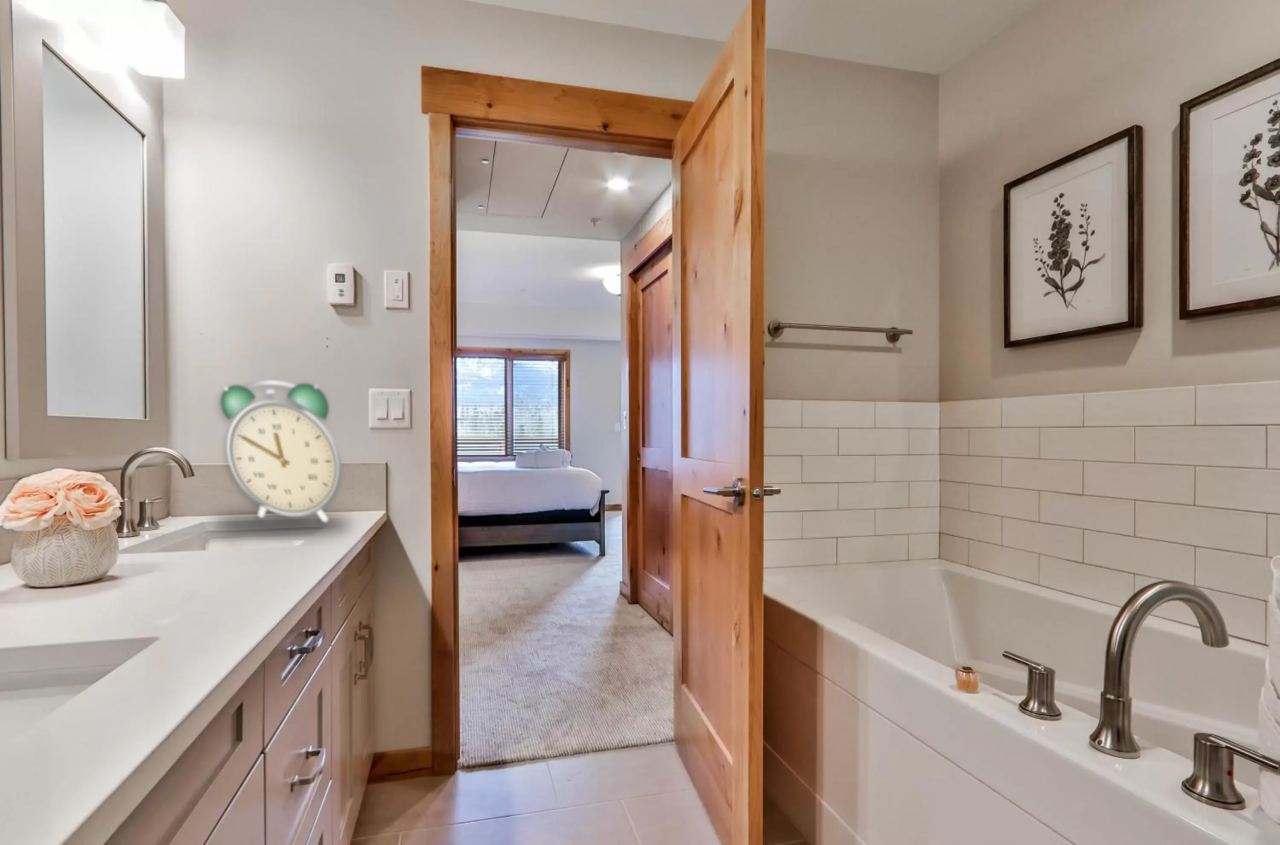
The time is 11:50
